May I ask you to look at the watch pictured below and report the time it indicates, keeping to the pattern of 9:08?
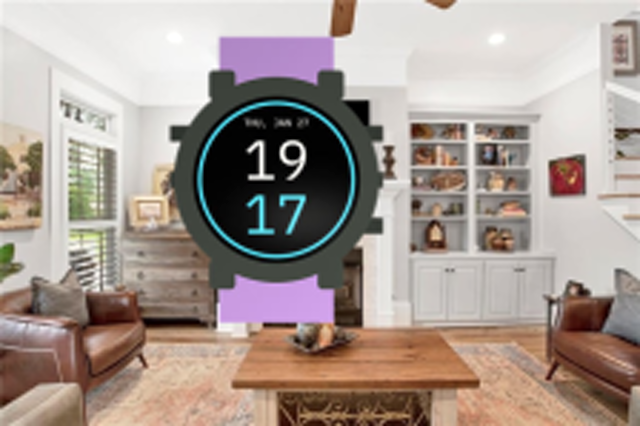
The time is 19:17
